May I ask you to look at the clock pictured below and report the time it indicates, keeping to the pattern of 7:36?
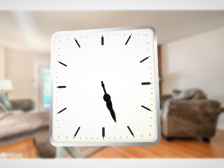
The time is 5:27
